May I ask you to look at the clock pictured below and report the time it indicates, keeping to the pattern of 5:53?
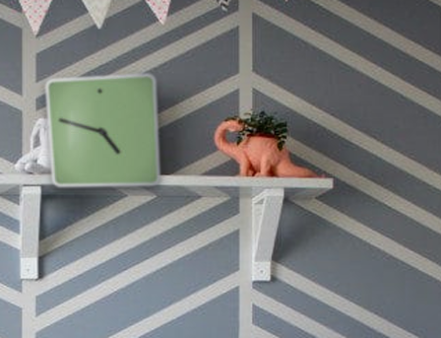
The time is 4:48
